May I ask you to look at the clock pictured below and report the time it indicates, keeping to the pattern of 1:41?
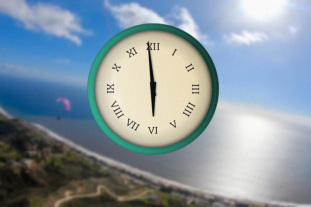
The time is 5:59
